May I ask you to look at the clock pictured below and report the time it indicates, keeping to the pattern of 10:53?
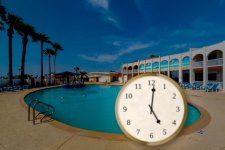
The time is 5:01
